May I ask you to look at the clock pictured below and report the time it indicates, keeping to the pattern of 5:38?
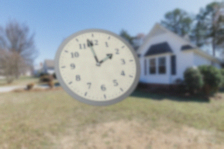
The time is 1:58
